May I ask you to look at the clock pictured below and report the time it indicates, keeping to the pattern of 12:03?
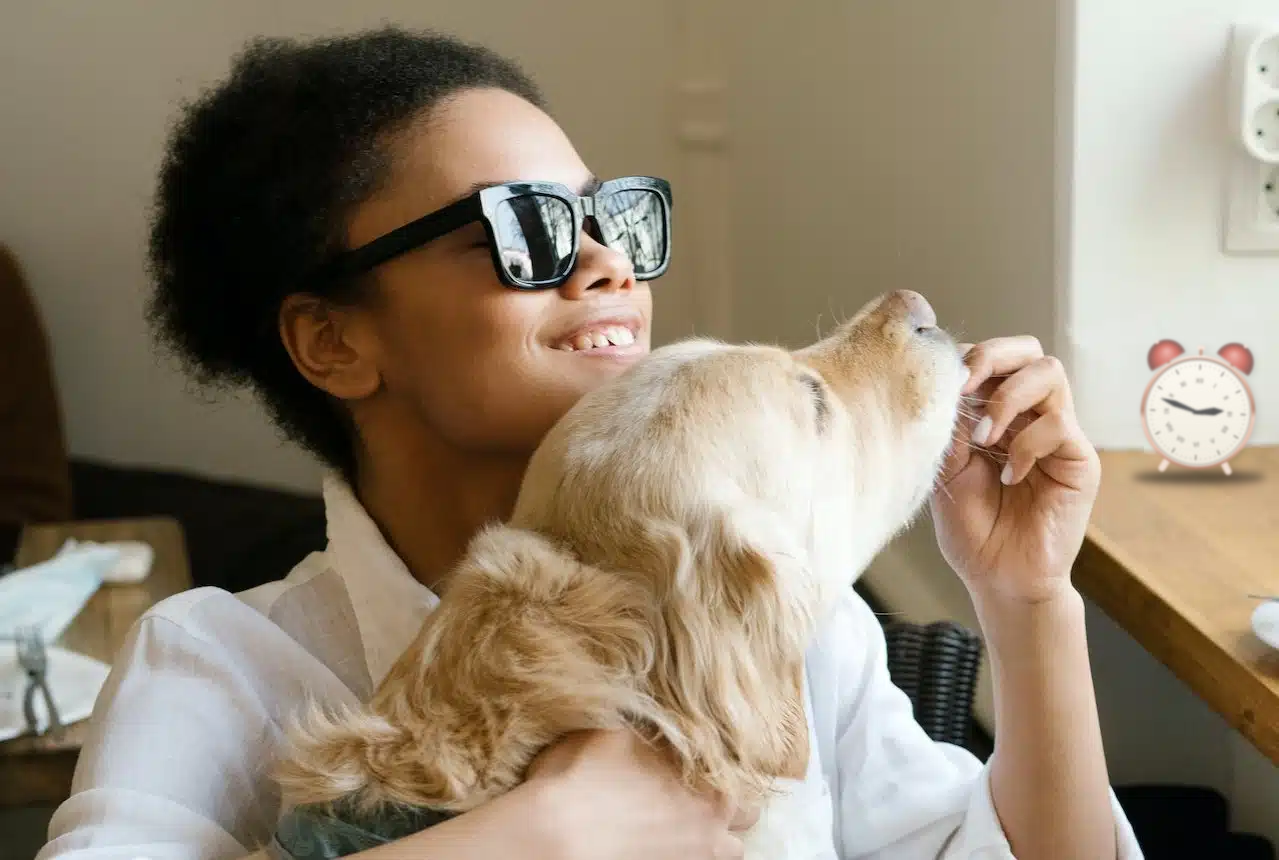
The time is 2:48
